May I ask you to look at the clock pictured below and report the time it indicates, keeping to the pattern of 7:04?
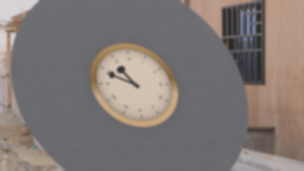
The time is 10:49
